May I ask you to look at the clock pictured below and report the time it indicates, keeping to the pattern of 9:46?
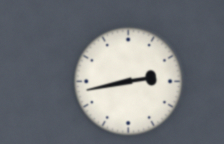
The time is 2:43
